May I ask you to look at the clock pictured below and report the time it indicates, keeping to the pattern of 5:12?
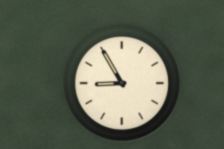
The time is 8:55
